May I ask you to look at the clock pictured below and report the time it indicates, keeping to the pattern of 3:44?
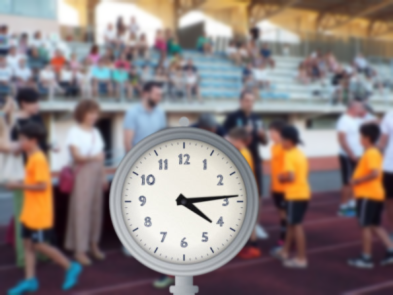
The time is 4:14
